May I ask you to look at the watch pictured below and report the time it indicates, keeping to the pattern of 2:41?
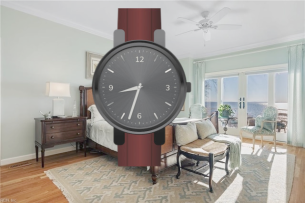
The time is 8:33
